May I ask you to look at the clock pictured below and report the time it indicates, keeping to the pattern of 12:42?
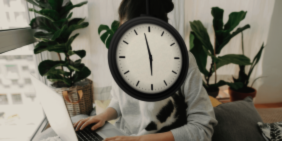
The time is 5:58
